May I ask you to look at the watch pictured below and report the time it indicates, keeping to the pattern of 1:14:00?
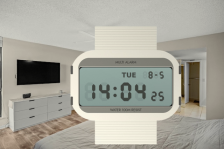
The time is 14:04:25
